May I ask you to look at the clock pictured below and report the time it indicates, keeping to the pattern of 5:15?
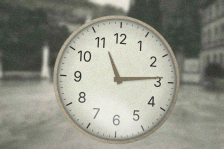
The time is 11:14
